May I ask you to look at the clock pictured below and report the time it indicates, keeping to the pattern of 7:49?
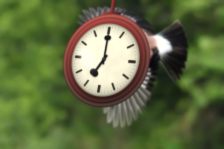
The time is 7:00
